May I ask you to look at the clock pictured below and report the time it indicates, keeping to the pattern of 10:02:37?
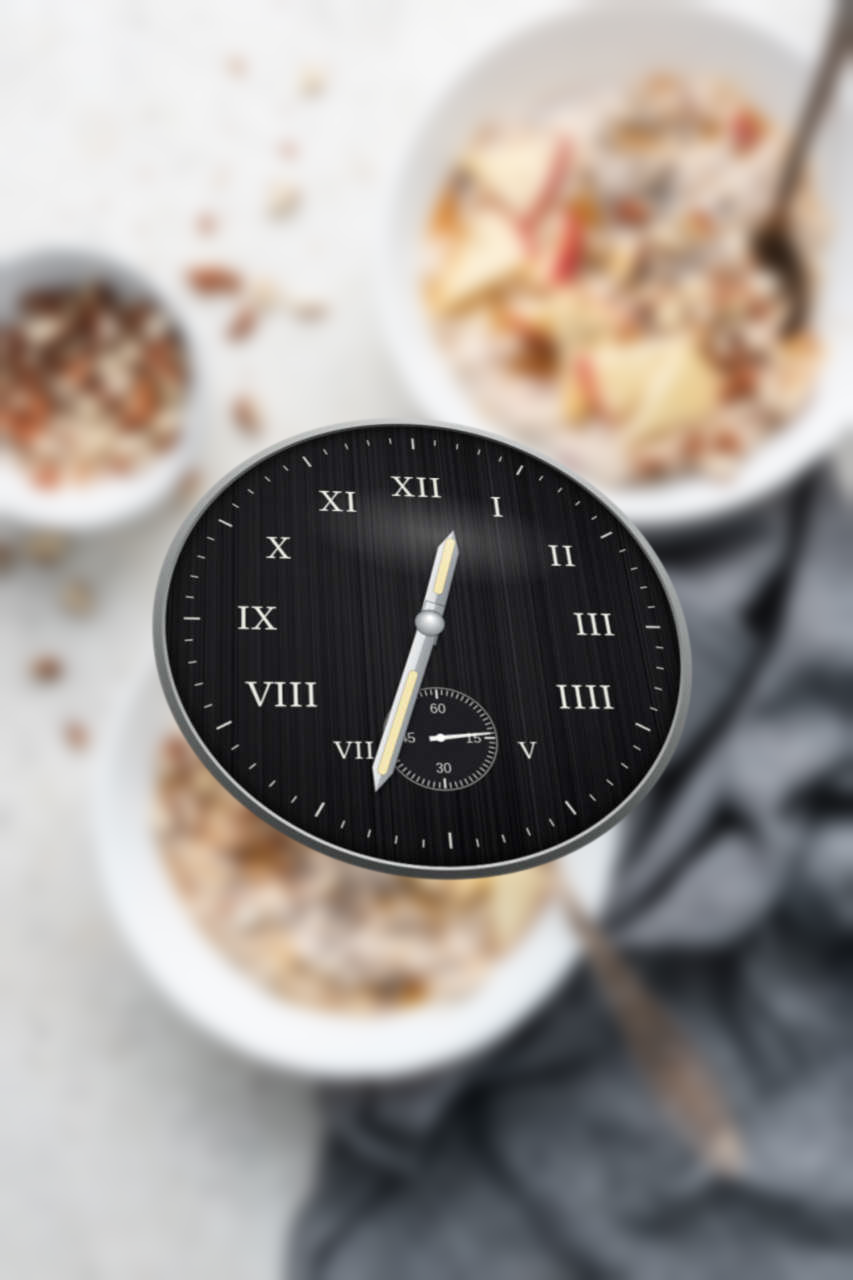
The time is 12:33:14
